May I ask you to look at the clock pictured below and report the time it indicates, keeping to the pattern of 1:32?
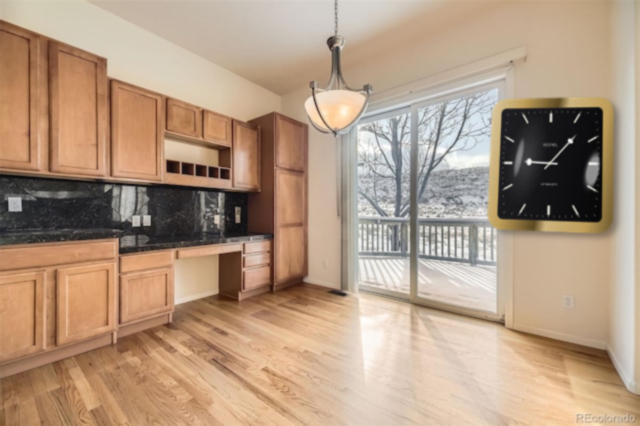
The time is 9:07
